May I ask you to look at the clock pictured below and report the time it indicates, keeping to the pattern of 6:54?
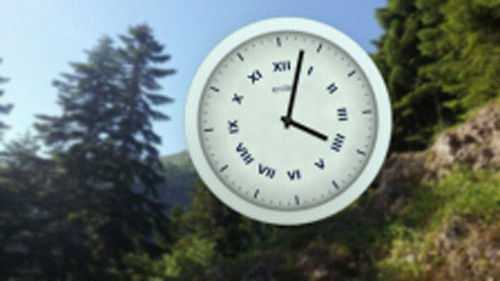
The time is 4:03
